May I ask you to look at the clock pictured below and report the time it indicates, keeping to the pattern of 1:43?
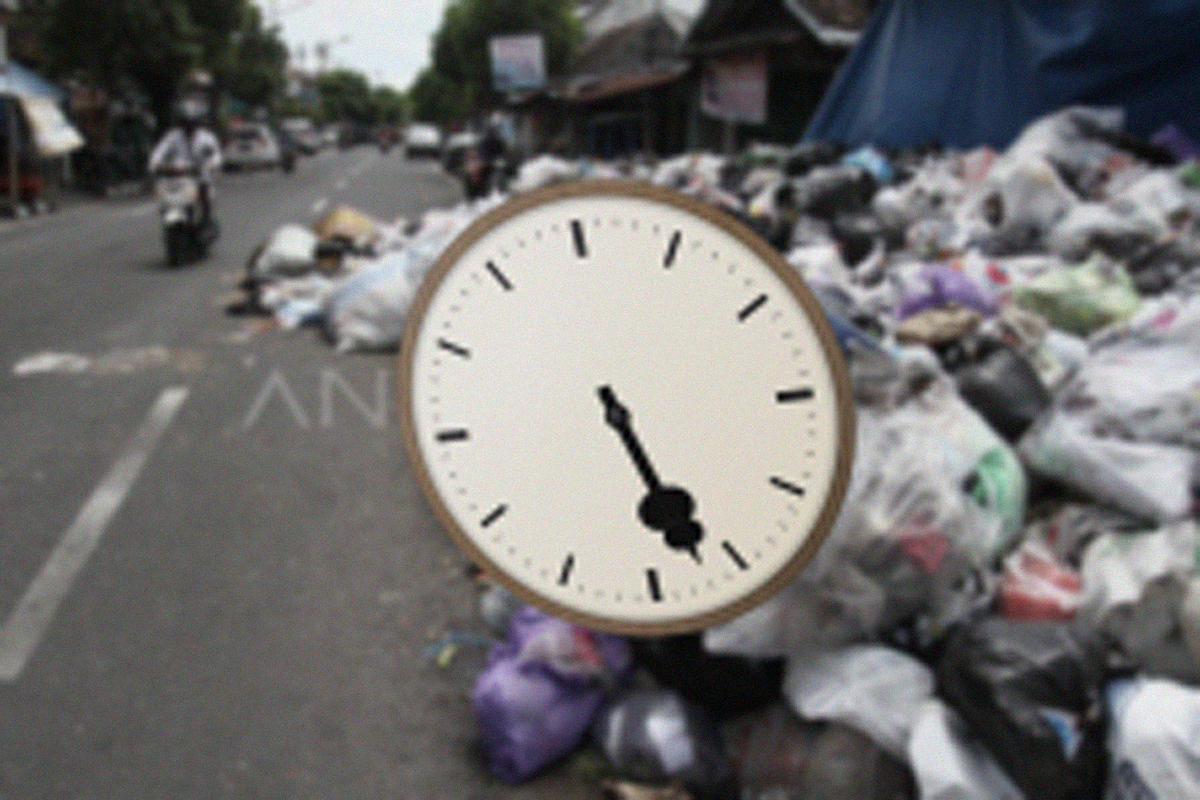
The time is 5:27
